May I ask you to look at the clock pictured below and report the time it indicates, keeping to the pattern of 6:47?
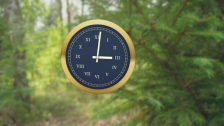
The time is 3:01
